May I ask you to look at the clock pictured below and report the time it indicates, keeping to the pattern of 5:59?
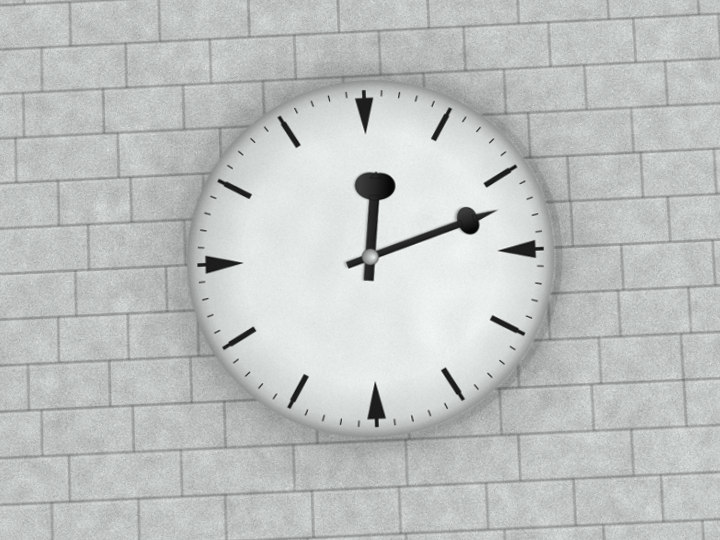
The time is 12:12
